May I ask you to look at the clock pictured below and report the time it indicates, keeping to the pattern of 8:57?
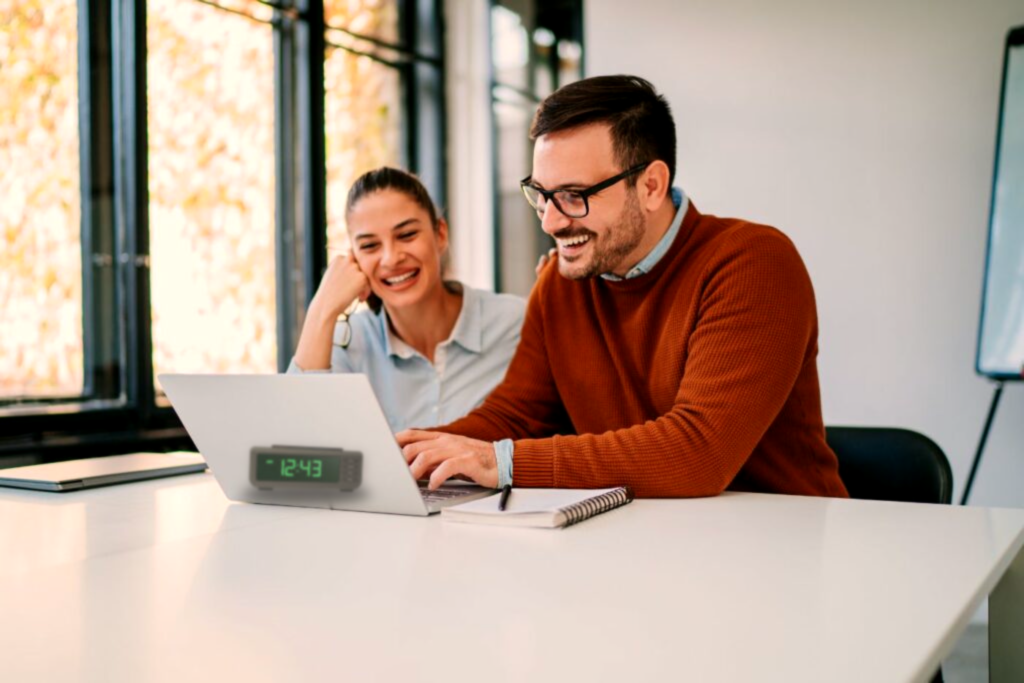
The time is 12:43
